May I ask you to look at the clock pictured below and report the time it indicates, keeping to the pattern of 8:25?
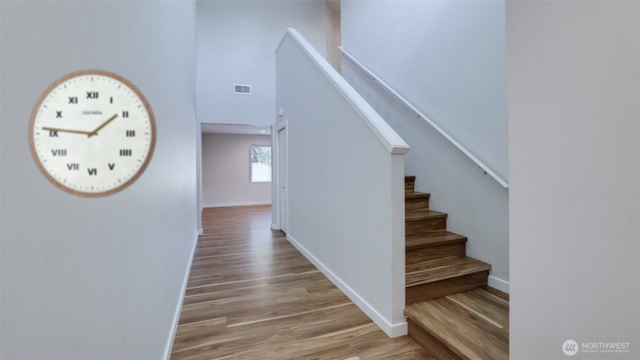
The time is 1:46
